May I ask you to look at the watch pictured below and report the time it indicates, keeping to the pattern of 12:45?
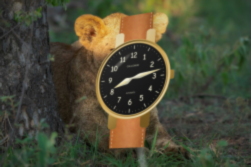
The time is 8:13
